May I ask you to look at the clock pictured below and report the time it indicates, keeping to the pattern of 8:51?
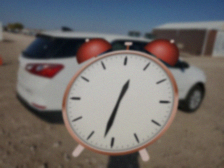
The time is 12:32
